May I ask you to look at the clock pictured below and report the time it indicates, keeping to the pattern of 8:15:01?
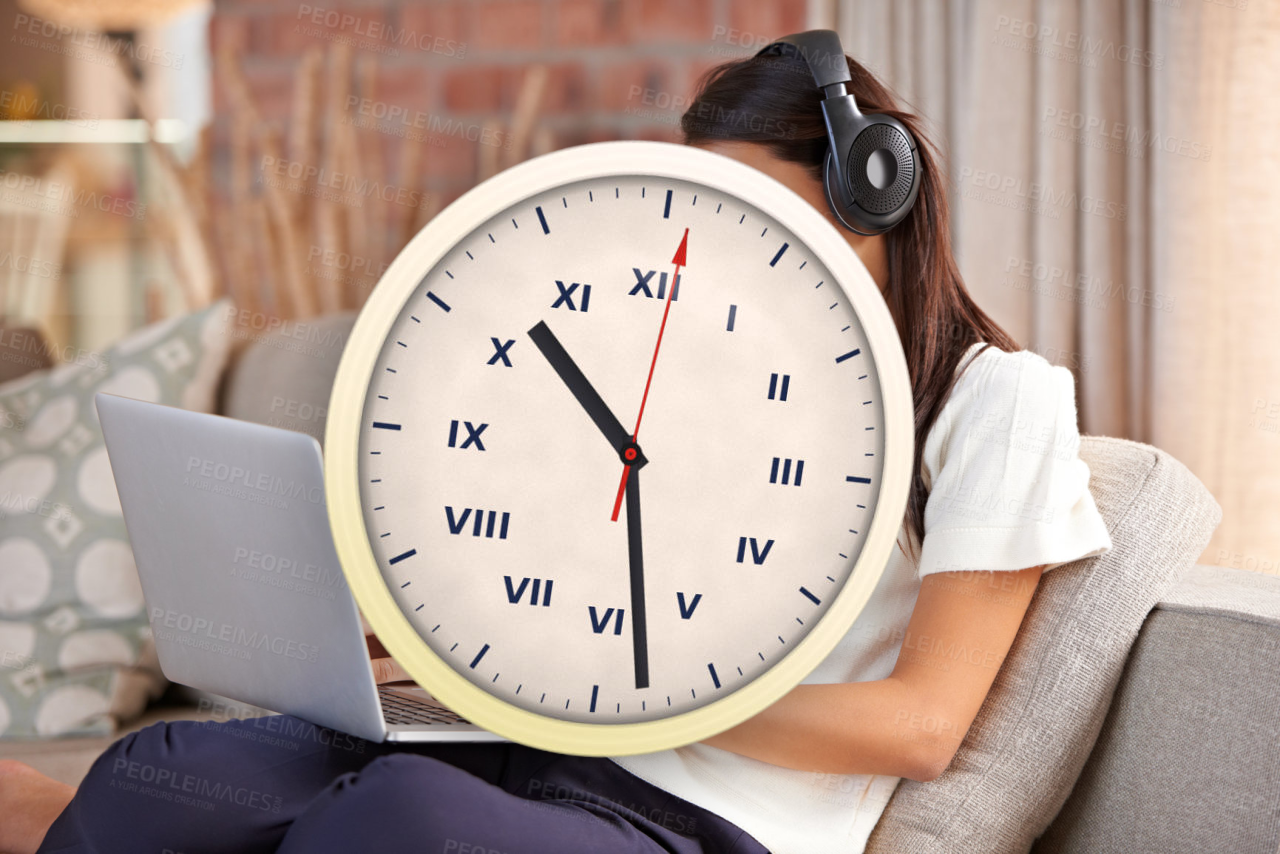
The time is 10:28:01
